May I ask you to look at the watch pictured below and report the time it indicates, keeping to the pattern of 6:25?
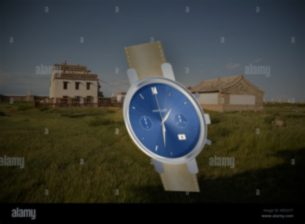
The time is 1:32
